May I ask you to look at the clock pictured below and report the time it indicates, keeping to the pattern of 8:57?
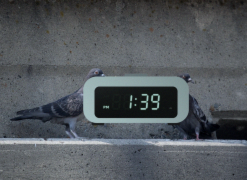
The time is 1:39
